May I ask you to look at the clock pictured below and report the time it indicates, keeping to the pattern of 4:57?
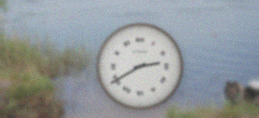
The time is 2:40
